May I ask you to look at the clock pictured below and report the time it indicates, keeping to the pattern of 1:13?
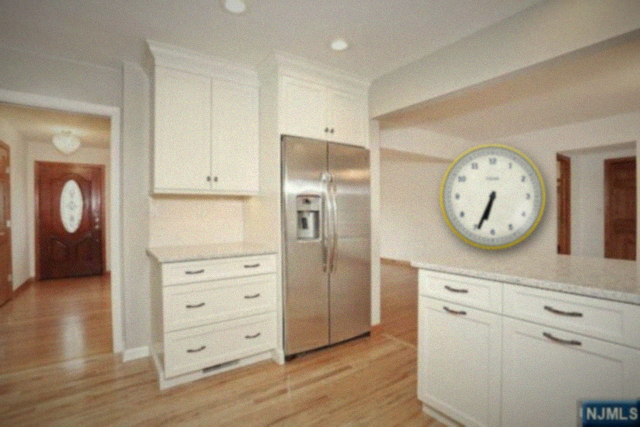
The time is 6:34
